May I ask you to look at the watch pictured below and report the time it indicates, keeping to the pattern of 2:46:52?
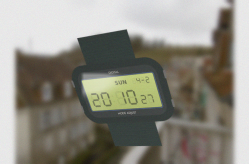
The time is 20:10:27
